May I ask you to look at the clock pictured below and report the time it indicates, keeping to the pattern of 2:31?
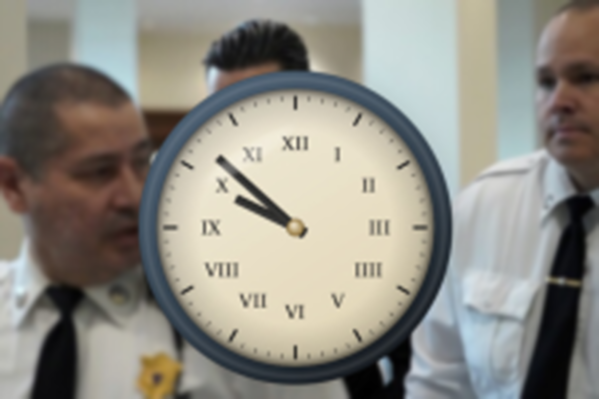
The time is 9:52
